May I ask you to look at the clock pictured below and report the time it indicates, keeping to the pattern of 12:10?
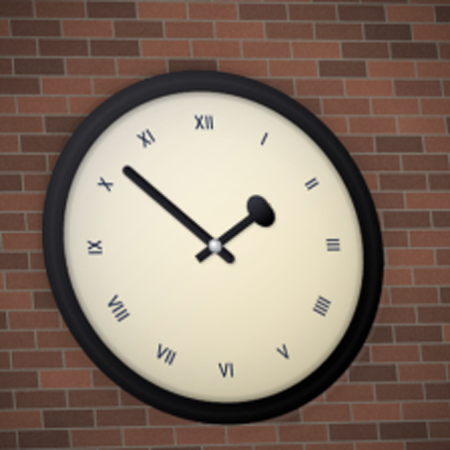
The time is 1:52
